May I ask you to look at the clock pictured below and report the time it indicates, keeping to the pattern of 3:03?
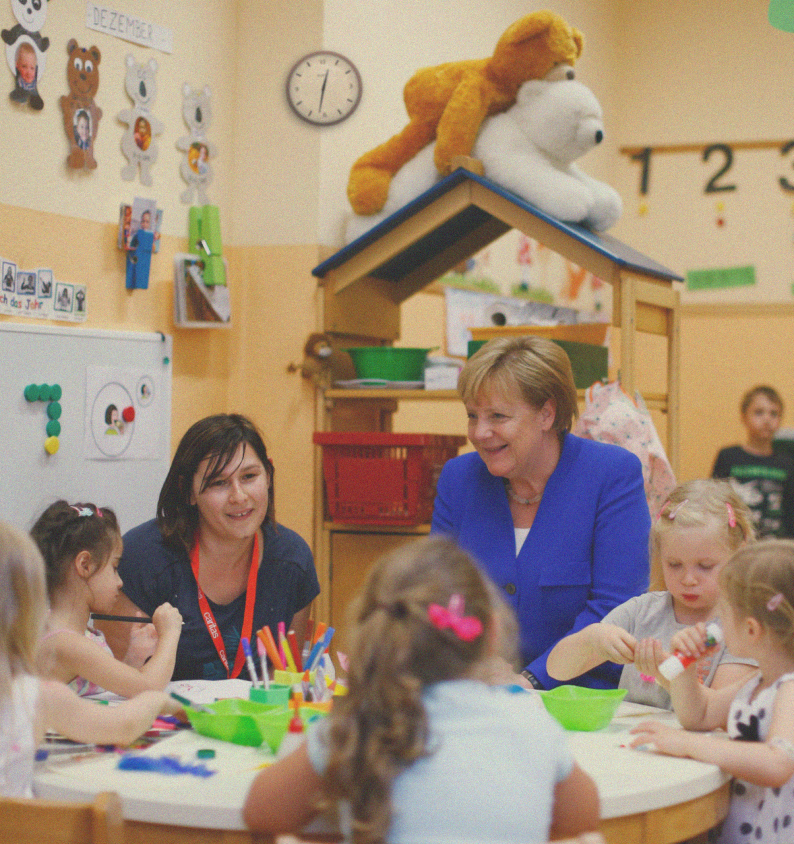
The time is 12:32
